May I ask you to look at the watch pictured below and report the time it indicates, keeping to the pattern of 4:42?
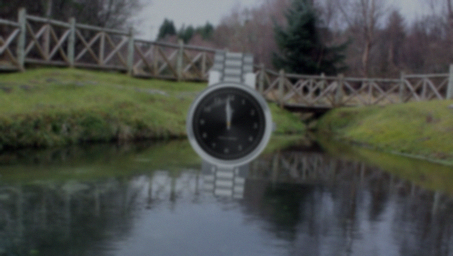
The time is 11:59
